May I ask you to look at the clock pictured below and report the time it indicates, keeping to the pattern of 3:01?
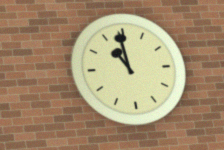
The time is 10:59
